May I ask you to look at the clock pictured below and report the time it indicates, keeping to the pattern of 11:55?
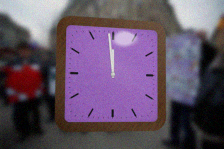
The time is 11:59
